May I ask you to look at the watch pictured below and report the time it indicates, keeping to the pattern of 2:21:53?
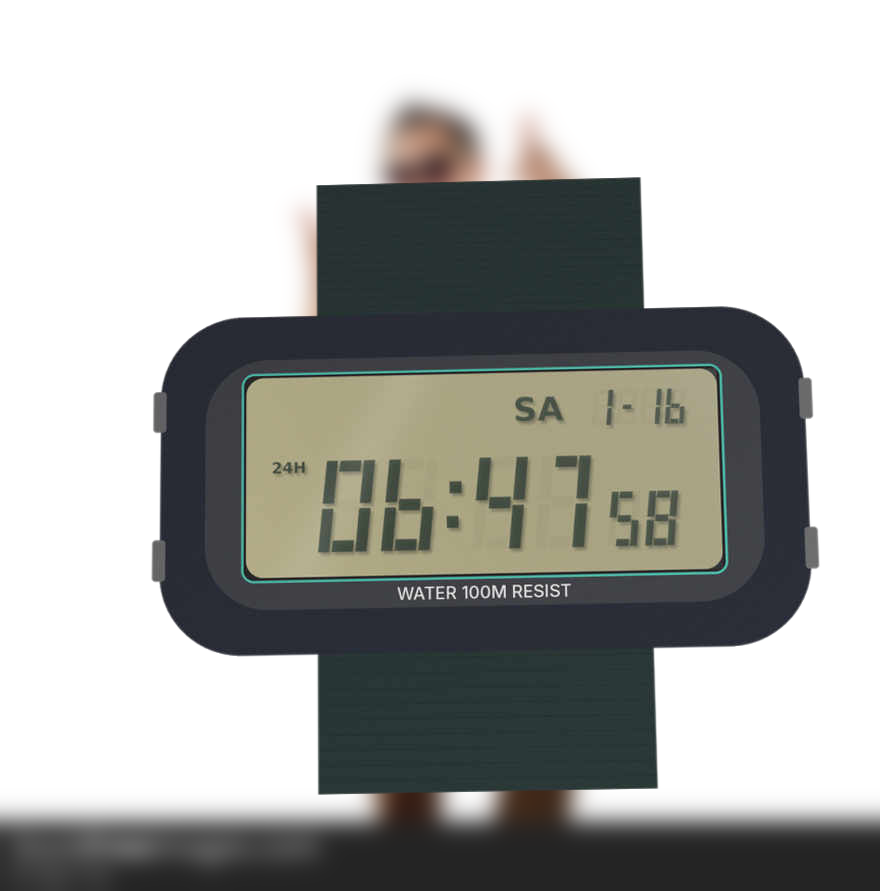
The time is 6:47:58
